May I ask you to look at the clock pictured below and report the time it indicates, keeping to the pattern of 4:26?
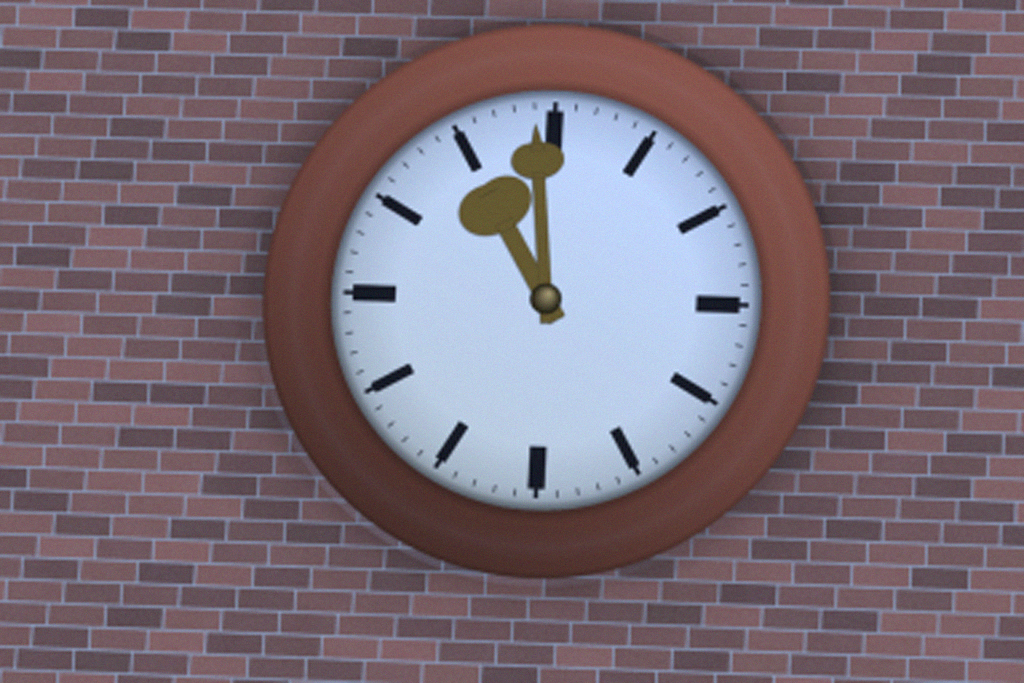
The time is 10:59
